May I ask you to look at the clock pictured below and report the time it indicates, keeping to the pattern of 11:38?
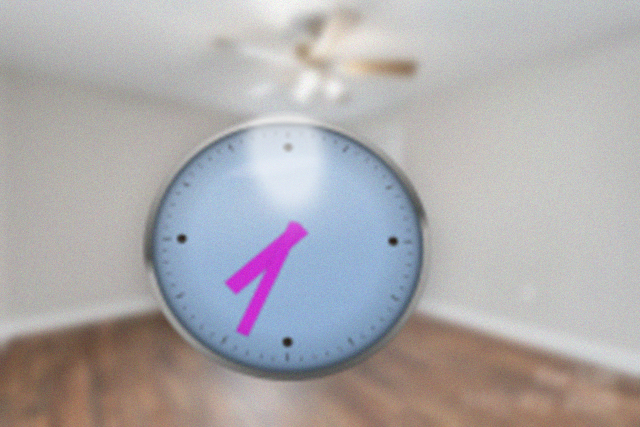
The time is 7:34
